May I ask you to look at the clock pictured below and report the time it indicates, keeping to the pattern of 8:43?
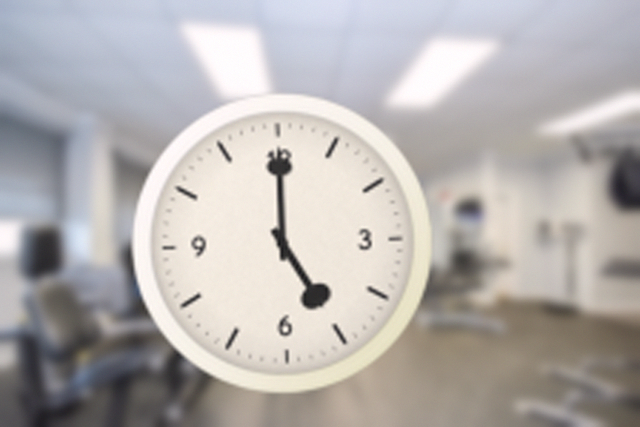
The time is 5:00
